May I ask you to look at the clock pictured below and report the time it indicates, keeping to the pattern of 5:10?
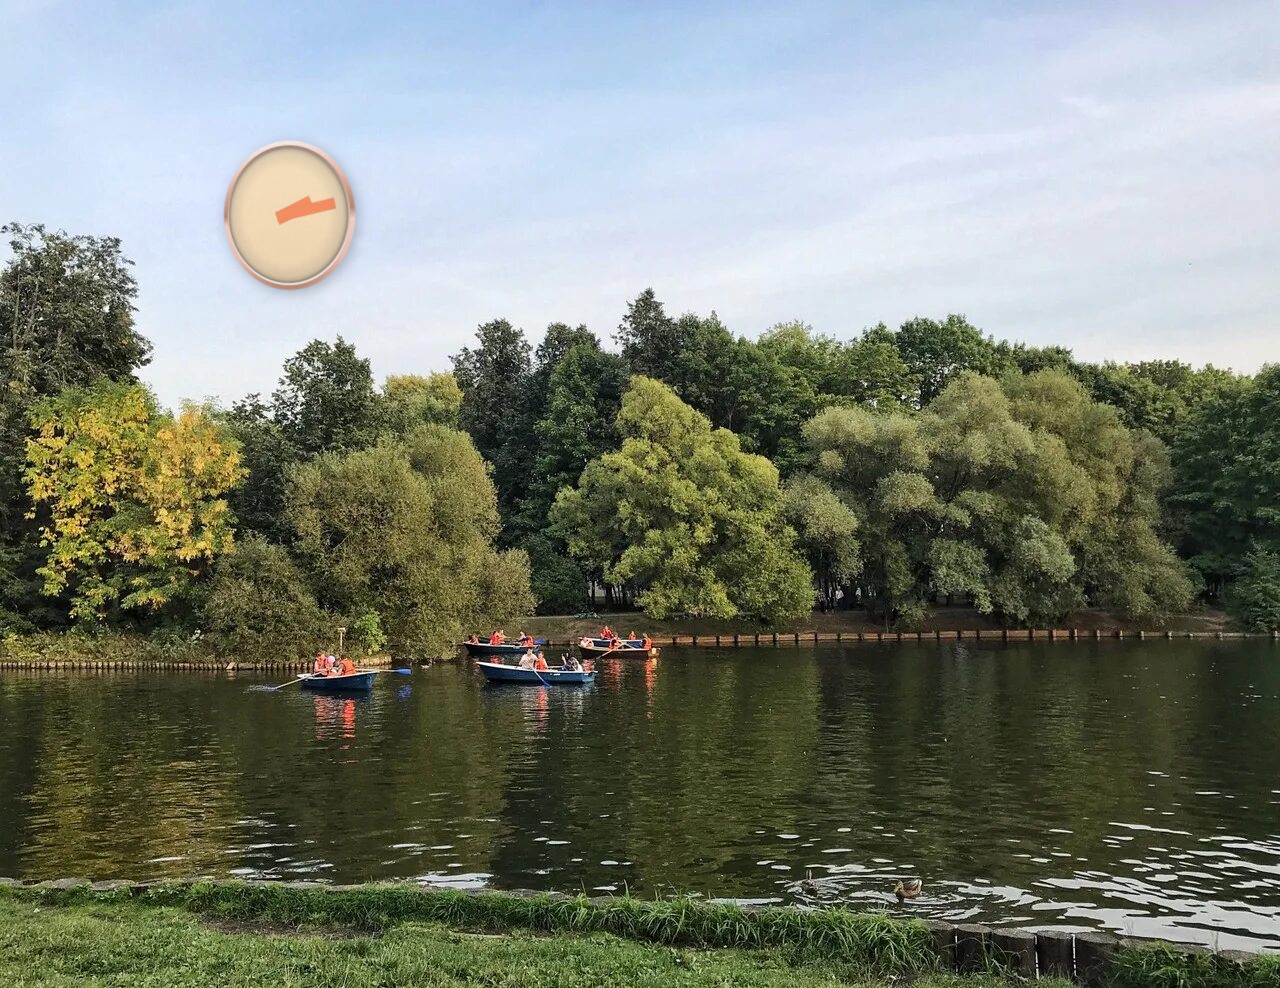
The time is 2:13
